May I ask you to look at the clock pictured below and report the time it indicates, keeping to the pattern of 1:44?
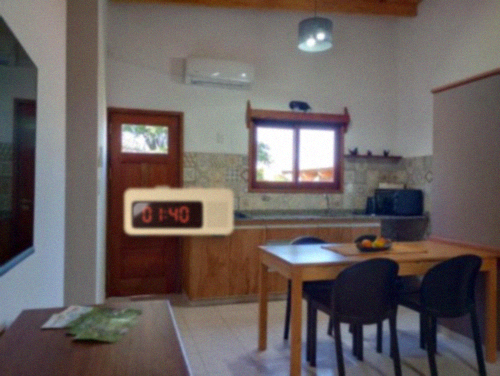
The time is 1:40
